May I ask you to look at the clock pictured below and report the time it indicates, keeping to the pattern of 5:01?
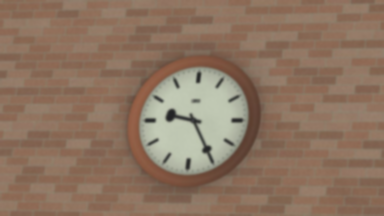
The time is 9:25
